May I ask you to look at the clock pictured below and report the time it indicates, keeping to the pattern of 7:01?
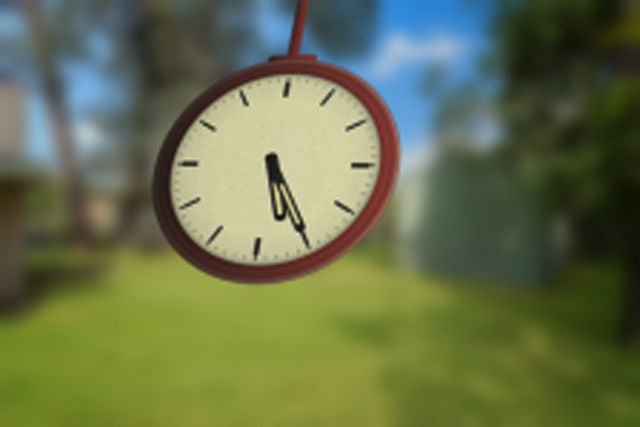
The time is 5:25
